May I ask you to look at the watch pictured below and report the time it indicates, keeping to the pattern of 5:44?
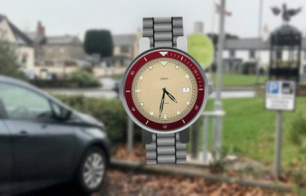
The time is 4:32
